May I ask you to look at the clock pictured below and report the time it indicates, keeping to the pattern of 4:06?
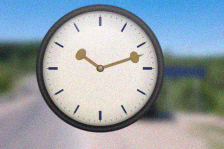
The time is 10:12
